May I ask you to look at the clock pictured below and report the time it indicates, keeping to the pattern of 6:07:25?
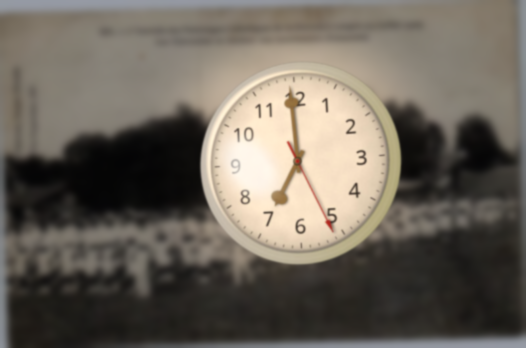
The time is 6:59:26
